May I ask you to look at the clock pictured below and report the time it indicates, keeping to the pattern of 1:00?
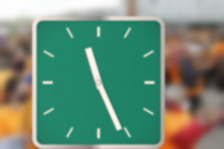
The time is 11:26
